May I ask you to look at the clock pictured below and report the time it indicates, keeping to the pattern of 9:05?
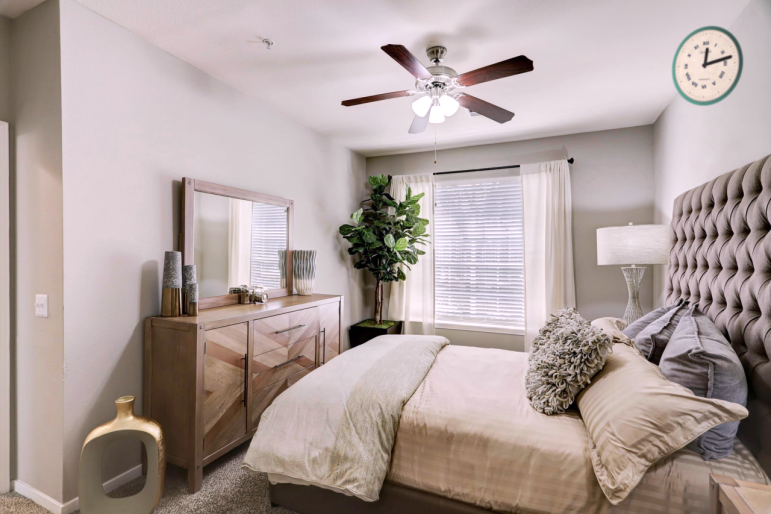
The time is 12:13
